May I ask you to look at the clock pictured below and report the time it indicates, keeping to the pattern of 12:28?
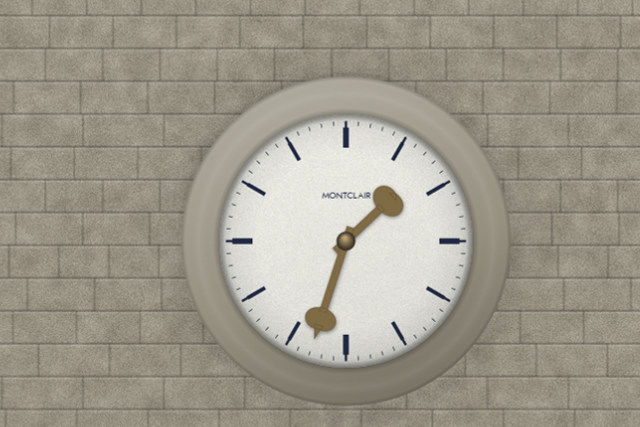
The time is 1:33
